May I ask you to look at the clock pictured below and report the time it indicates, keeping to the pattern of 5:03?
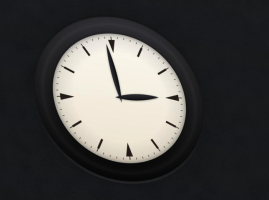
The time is 2:59
